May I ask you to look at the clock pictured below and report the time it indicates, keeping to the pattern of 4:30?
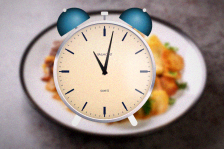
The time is 11:02
